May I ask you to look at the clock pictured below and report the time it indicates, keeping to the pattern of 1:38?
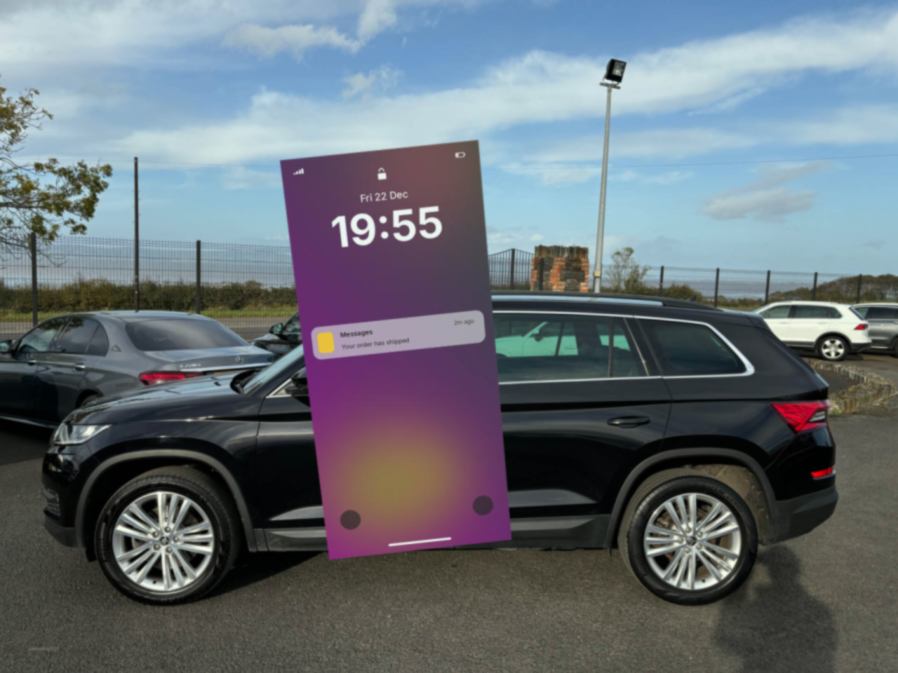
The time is 19:55
